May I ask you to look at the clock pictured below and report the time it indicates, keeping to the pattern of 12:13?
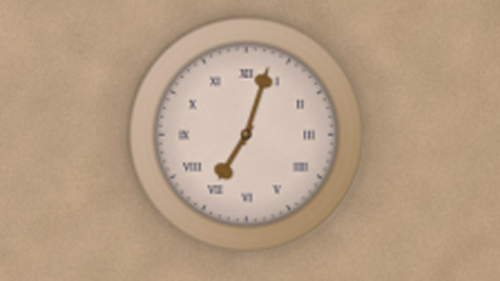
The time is 7:03
